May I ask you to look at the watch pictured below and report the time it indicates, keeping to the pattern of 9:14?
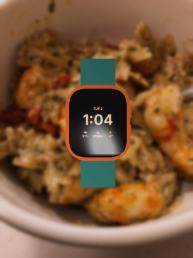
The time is 1:04
